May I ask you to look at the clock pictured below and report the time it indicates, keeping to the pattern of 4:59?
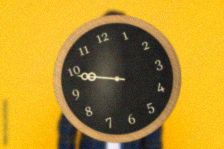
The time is 9:49
